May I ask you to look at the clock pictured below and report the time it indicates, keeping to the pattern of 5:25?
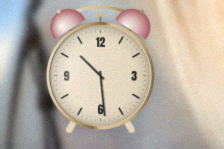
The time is 10:29
